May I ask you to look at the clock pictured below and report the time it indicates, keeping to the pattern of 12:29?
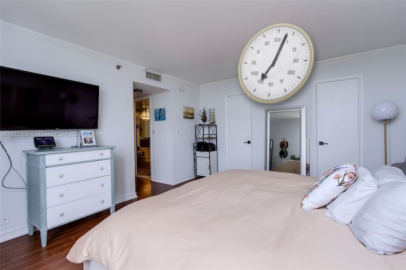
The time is 7:03
